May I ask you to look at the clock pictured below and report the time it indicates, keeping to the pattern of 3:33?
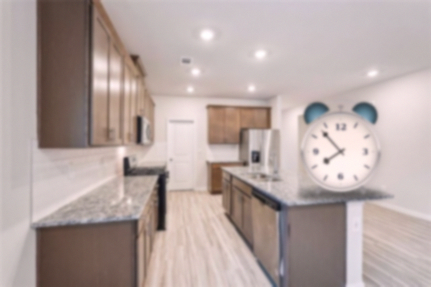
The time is 7:53
